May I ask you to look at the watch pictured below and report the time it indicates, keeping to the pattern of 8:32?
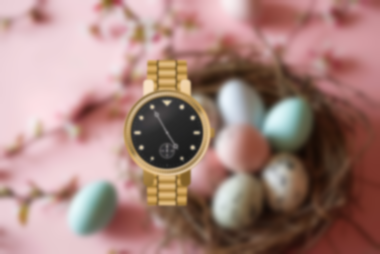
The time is 4:55
